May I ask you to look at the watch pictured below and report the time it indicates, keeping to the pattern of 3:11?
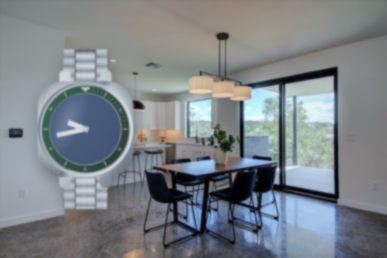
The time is 9:43
